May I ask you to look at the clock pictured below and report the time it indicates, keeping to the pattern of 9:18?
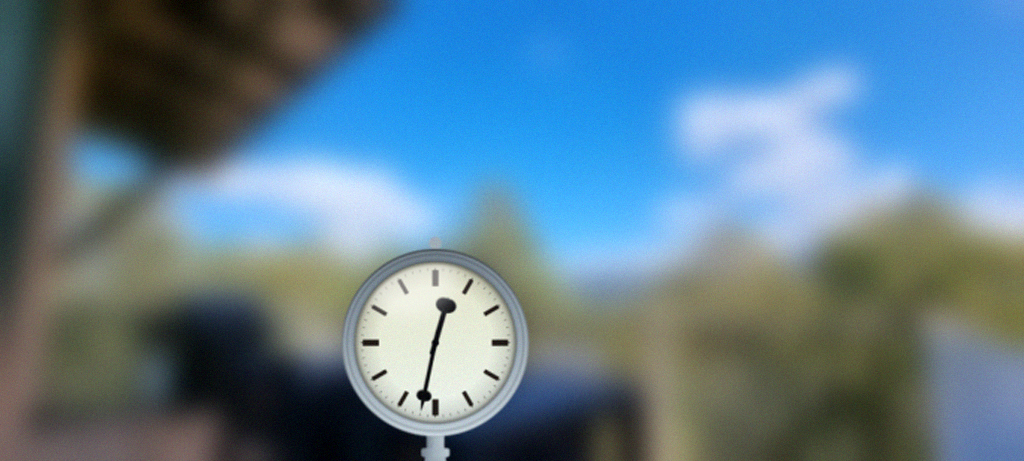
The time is 12:32
